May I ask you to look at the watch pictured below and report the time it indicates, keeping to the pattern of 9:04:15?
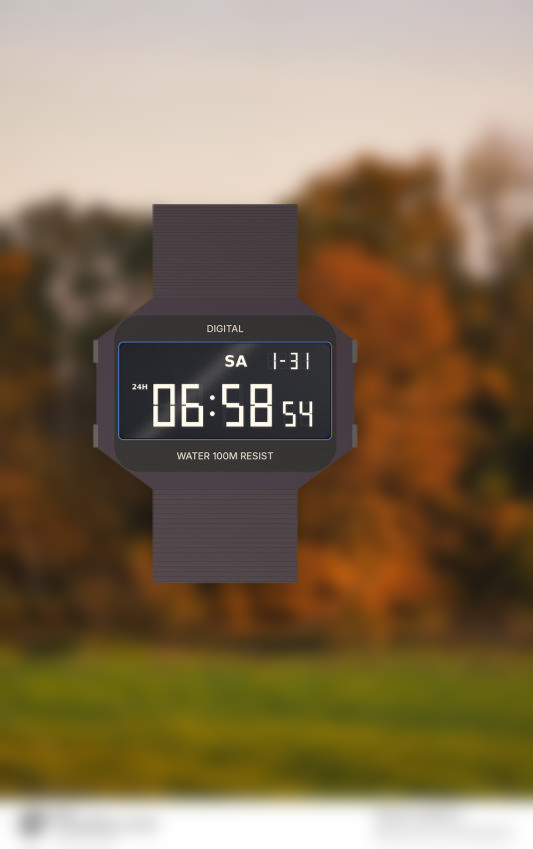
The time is 6:58:54
